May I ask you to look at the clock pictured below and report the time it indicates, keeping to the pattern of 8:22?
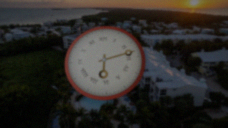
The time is 6:13
